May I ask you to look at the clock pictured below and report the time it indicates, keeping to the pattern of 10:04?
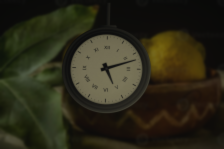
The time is 5:12
